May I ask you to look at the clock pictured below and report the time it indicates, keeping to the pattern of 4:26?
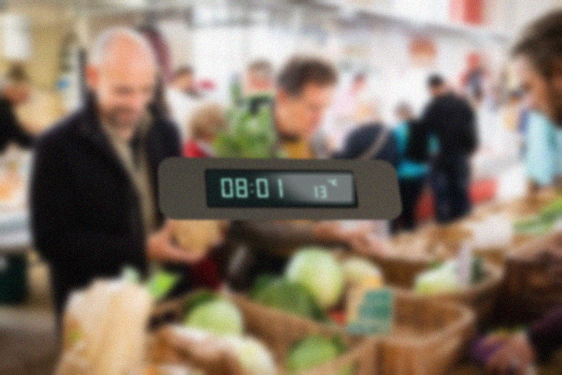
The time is 8:01
